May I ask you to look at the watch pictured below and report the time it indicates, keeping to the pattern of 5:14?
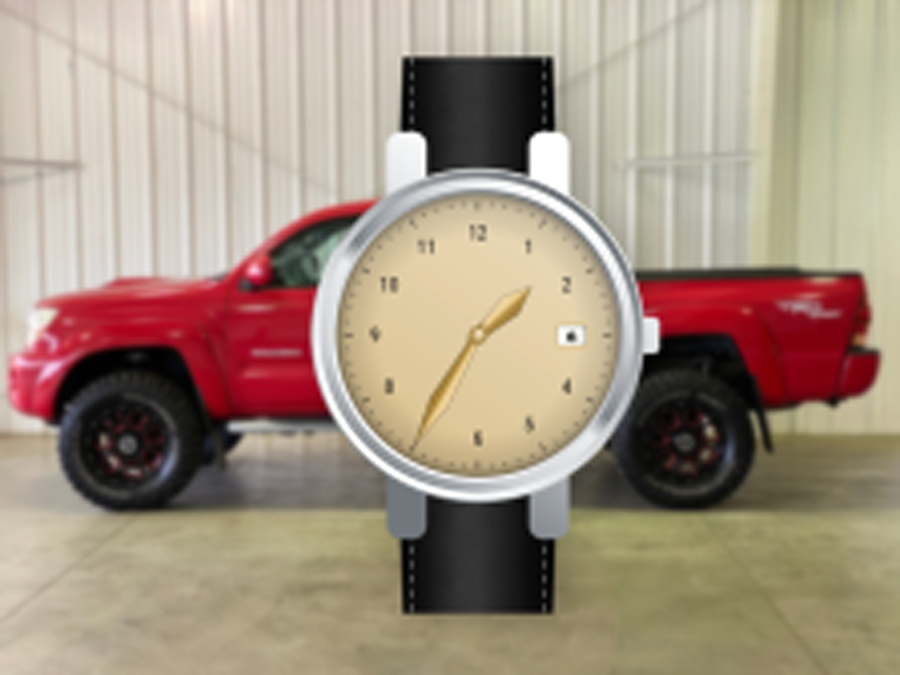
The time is 1:35
